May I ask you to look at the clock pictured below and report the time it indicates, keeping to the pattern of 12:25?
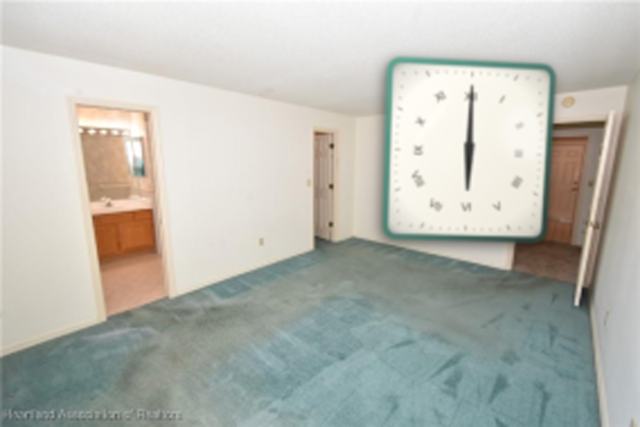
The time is 6:00
